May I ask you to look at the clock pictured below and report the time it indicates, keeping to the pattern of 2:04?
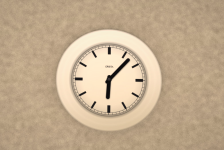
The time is 6:07
